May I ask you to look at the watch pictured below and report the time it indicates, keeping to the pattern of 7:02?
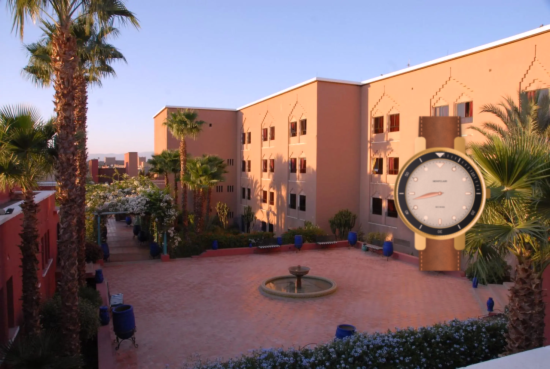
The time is 8:43
